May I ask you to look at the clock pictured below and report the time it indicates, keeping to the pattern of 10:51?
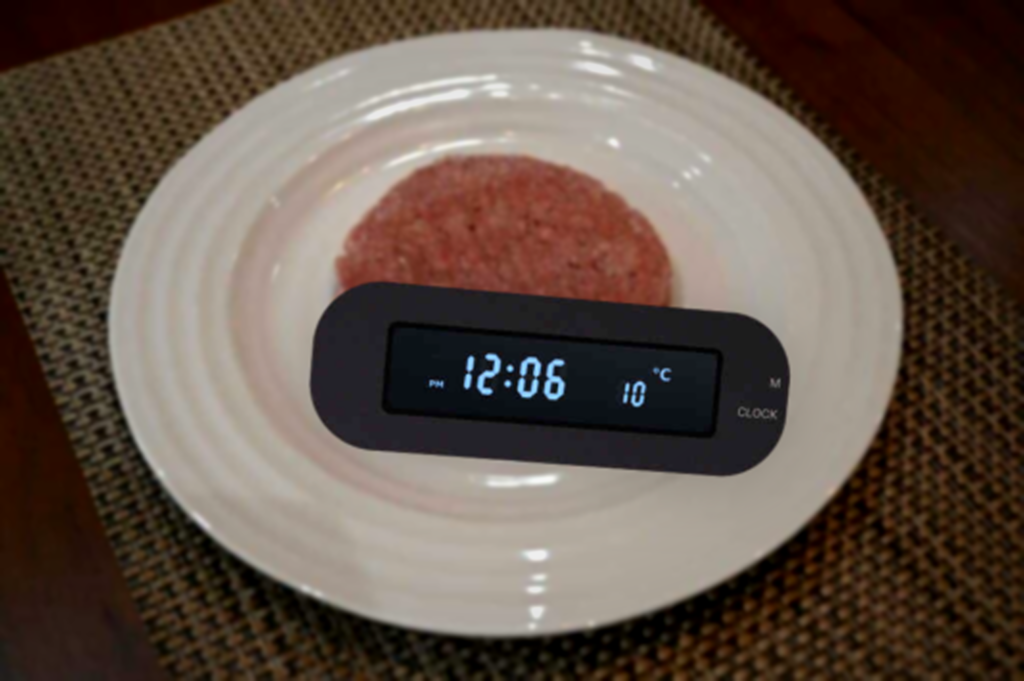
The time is 12:06
